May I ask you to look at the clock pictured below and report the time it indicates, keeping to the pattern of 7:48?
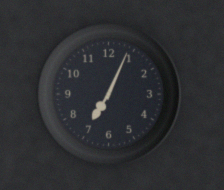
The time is 7:04
